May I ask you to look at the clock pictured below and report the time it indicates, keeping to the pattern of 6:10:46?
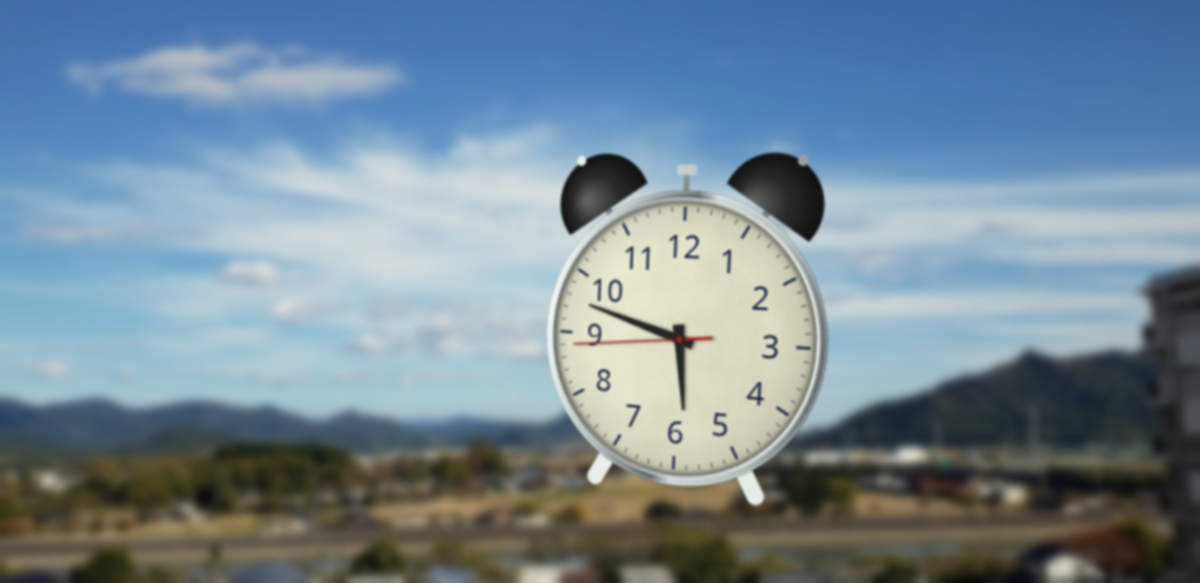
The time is 5:47:44
